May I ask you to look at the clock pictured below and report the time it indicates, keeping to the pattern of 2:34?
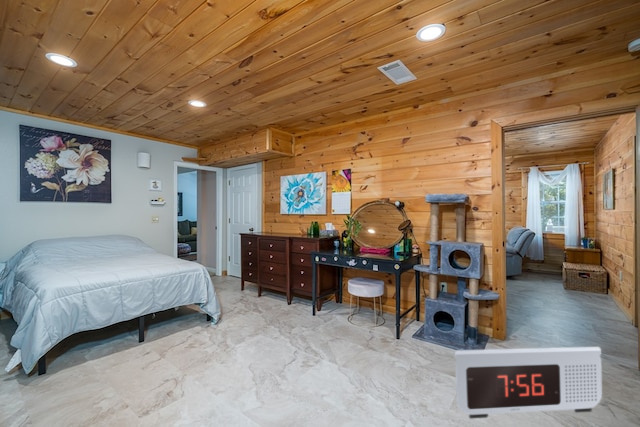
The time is 7:56
